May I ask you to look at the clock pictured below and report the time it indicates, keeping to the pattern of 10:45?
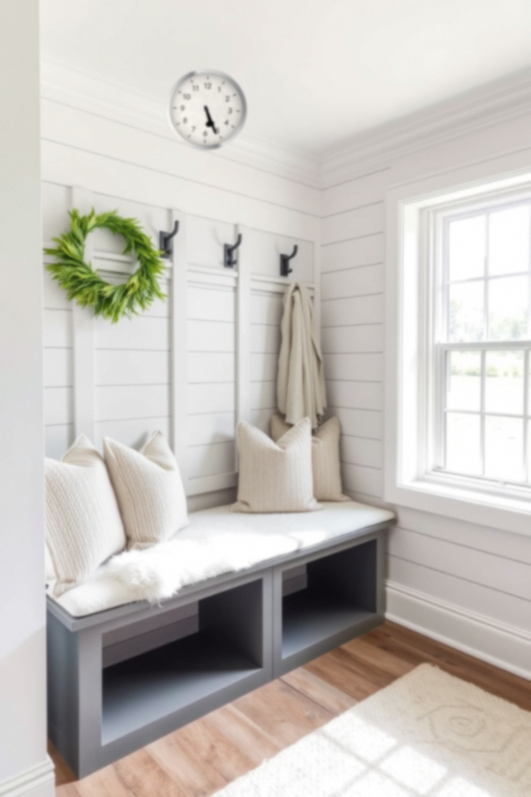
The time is 5:26
